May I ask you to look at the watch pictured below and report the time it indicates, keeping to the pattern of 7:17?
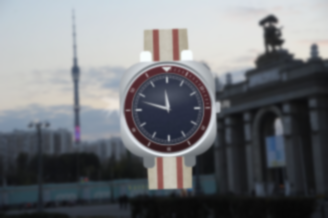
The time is 11:48
